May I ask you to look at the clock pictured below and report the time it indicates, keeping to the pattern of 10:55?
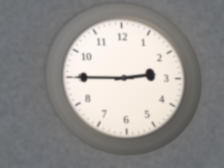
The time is 2:45
